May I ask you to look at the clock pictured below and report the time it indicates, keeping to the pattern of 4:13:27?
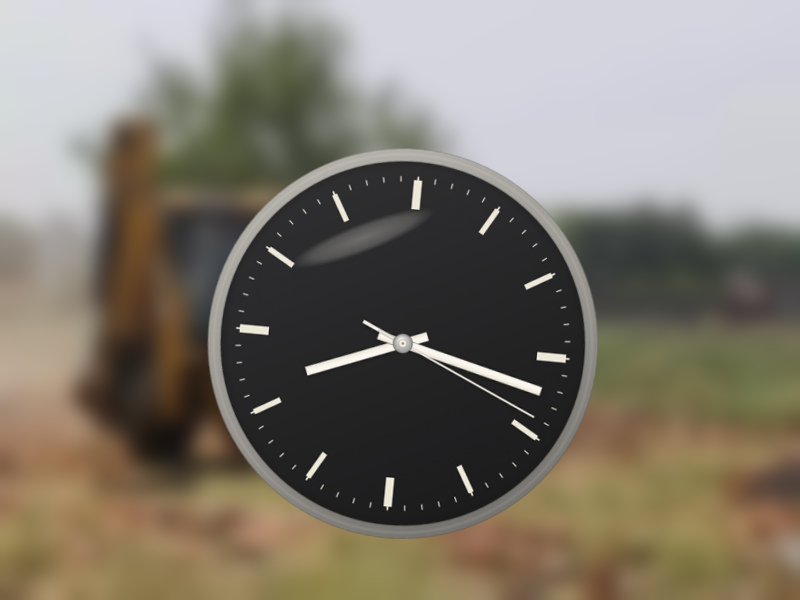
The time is 8:17:19
